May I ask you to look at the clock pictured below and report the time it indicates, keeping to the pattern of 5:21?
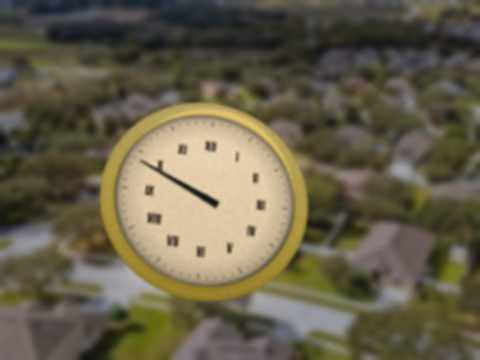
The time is 9:49
